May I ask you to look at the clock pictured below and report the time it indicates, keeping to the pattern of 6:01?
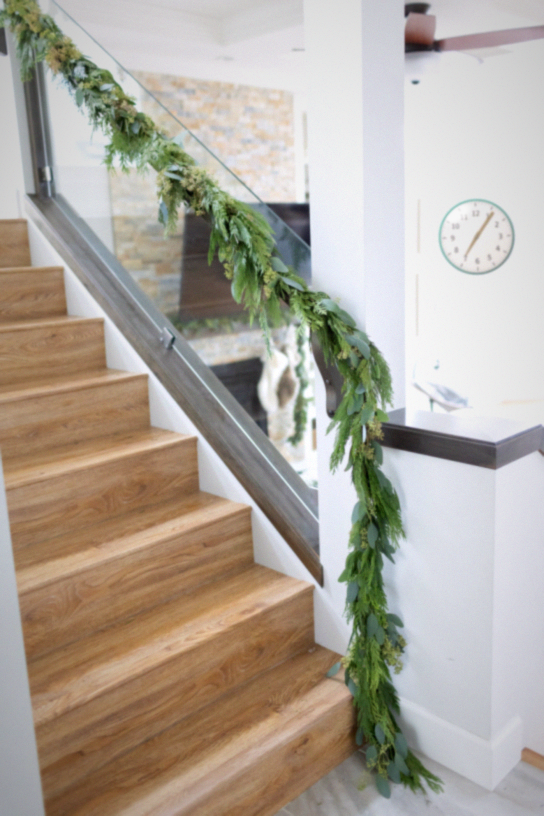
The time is 7:06
